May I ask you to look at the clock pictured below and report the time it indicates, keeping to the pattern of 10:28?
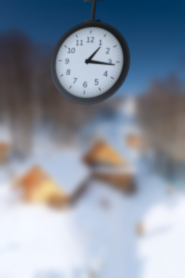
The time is 1:16
